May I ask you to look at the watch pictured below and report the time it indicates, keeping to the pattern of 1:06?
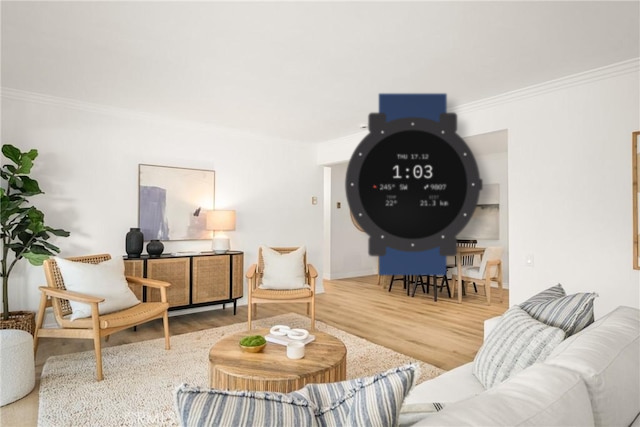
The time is 1:03
